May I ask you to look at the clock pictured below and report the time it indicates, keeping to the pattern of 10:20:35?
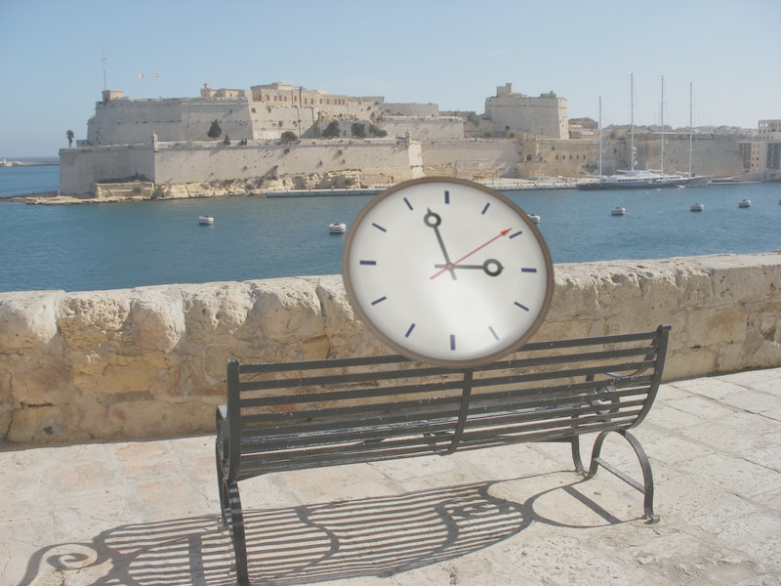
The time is 2:57:09
